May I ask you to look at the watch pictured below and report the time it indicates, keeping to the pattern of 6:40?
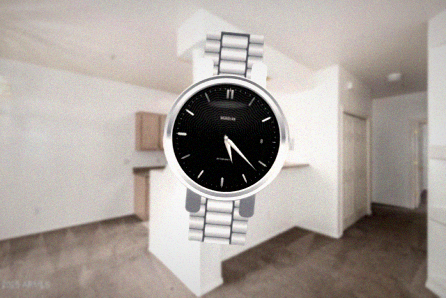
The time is 5:22
